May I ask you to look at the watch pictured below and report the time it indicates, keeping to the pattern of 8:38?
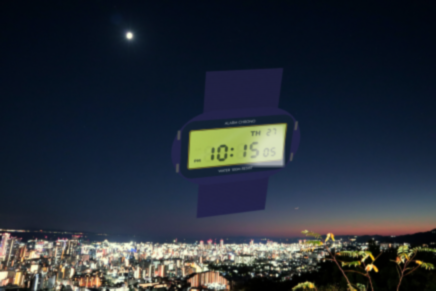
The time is 10:15
